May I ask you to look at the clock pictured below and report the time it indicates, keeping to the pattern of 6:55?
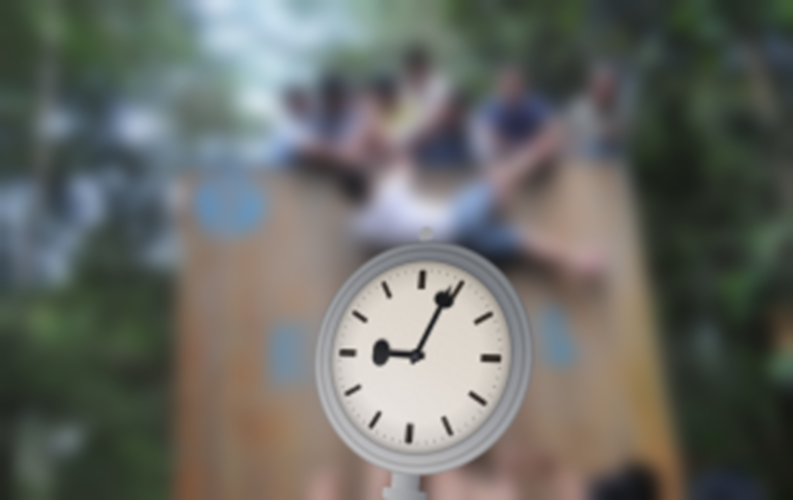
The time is 9:04
